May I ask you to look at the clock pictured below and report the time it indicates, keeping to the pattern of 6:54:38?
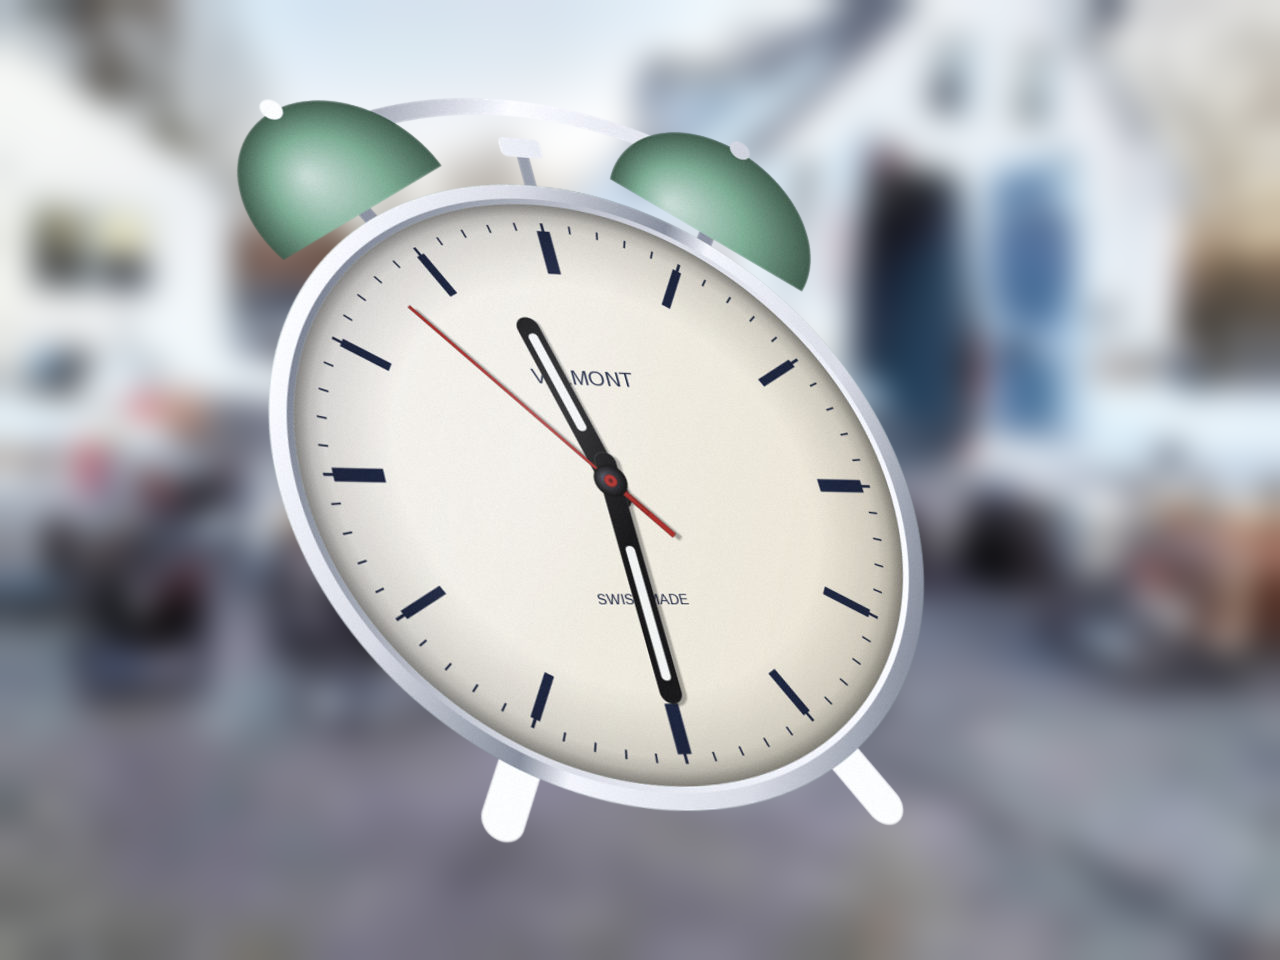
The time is 11:29:53
